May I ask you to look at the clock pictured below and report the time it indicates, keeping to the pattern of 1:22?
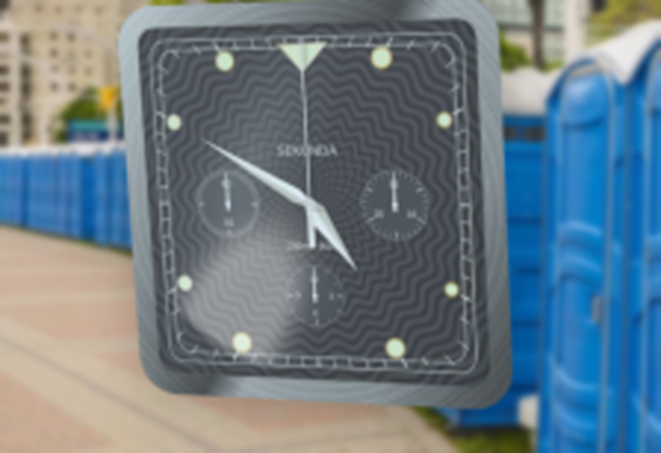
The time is 4:50
